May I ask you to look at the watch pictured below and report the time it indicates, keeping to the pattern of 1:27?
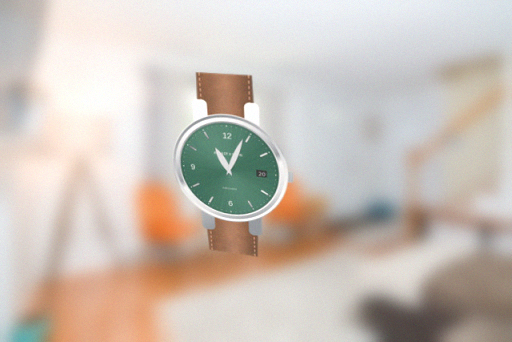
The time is 11:04
